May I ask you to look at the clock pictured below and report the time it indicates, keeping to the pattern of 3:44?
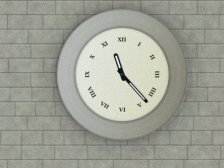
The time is 11:23
